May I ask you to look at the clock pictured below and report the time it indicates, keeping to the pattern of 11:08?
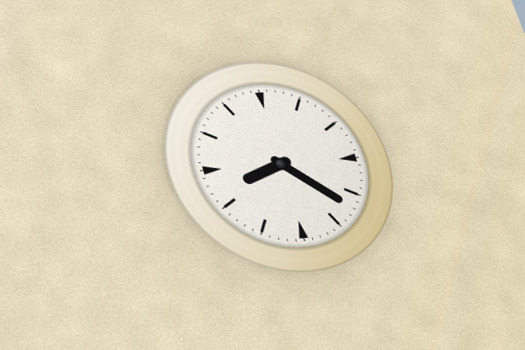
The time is 8:22
